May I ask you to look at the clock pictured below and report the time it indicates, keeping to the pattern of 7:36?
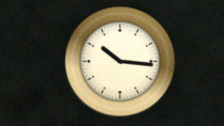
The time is 10:16
